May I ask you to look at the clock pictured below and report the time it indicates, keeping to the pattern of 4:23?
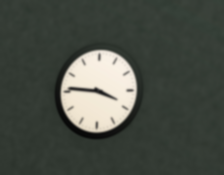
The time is 3:46
